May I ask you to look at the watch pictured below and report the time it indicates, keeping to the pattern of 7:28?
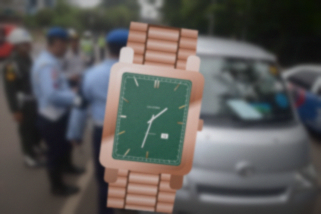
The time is 1:32
